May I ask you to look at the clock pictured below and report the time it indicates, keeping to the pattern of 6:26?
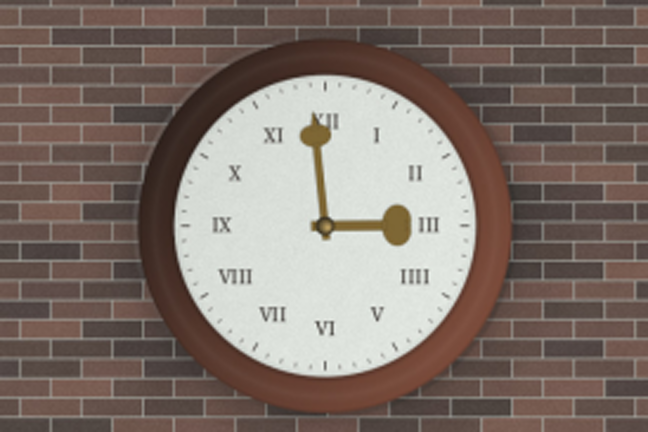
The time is 2:59
